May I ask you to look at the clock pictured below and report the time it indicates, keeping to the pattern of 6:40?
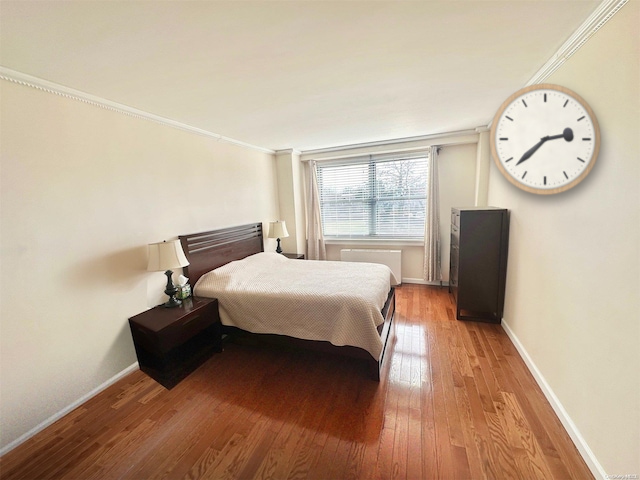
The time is 2:38
